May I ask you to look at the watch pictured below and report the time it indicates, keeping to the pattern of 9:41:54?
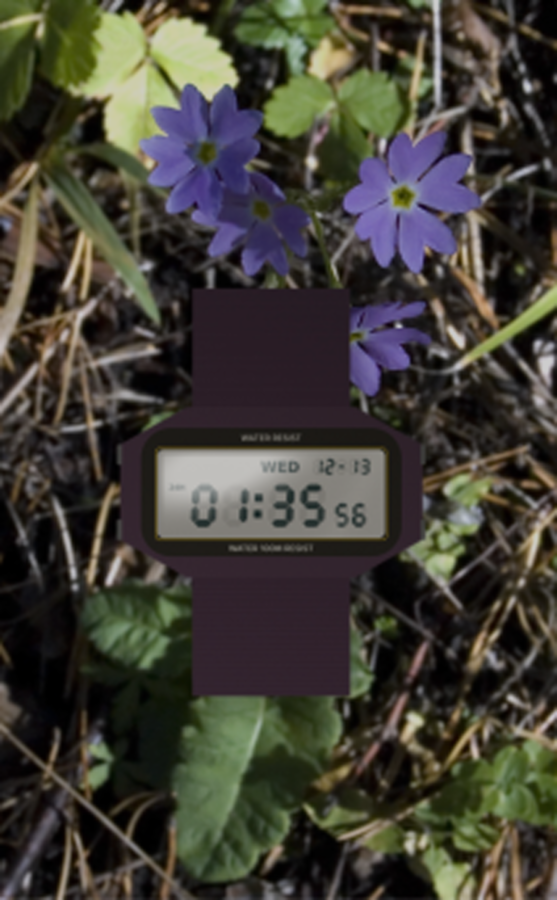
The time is 1:35:56
